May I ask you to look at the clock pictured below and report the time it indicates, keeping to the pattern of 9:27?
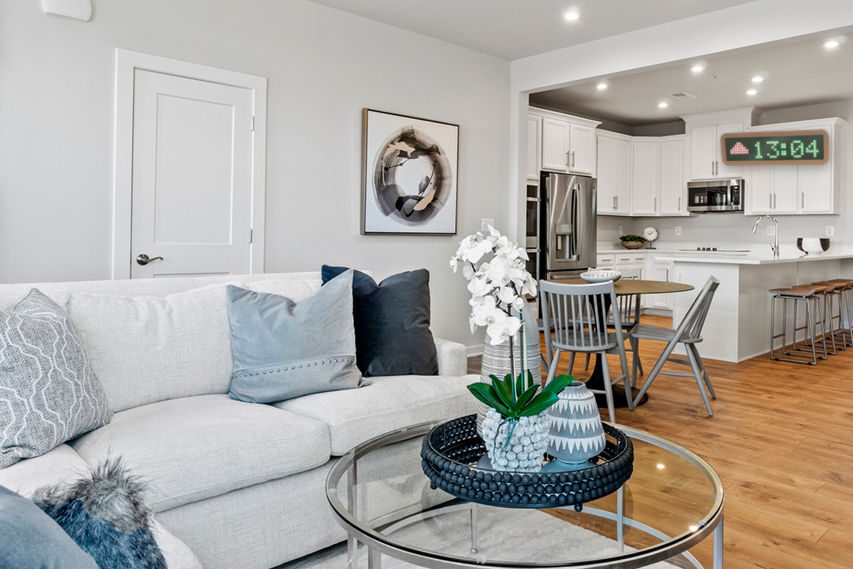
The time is 13:04
